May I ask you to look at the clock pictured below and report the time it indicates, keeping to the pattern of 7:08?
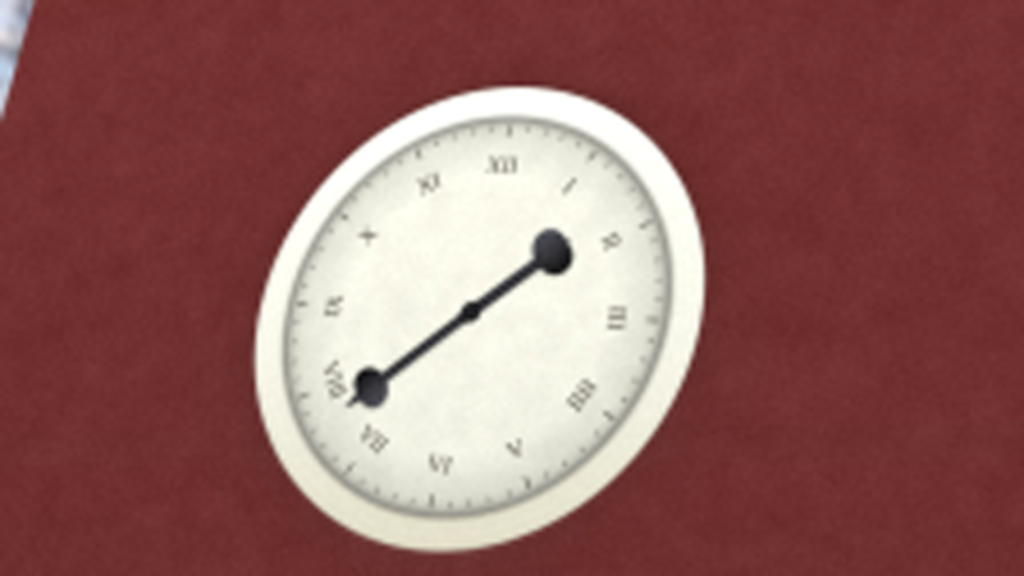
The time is 1:38
